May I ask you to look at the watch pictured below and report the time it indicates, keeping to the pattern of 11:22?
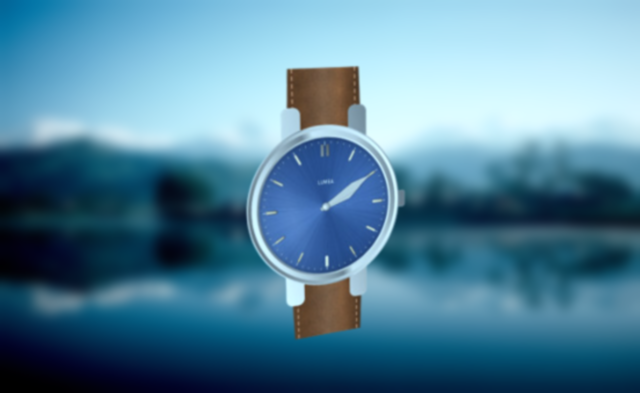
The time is 2:10
